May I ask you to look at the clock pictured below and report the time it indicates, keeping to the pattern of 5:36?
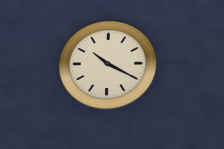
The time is 10:20
